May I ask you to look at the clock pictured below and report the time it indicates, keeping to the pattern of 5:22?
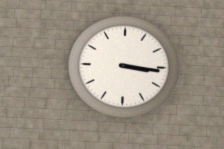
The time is 3:16
